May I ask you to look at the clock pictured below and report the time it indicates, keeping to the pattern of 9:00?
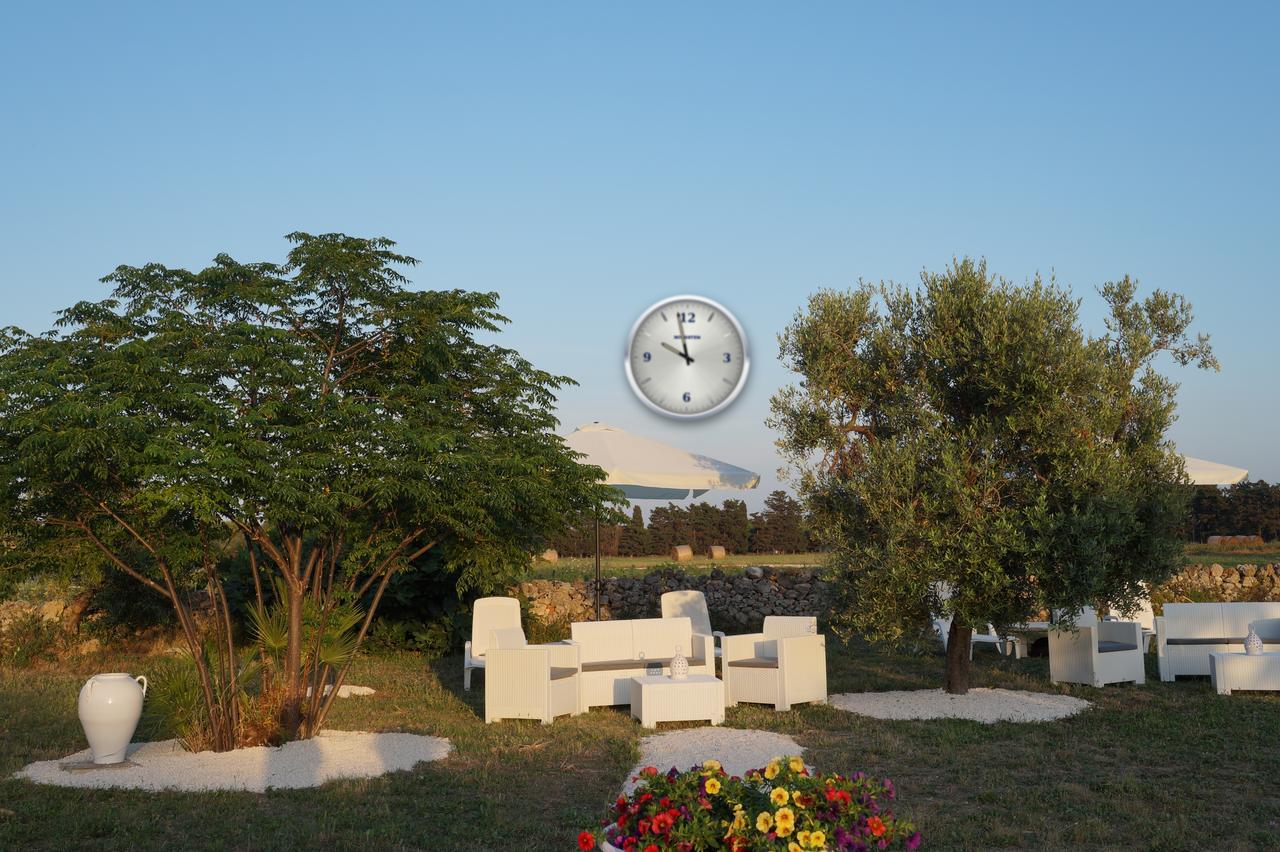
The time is 9:58
